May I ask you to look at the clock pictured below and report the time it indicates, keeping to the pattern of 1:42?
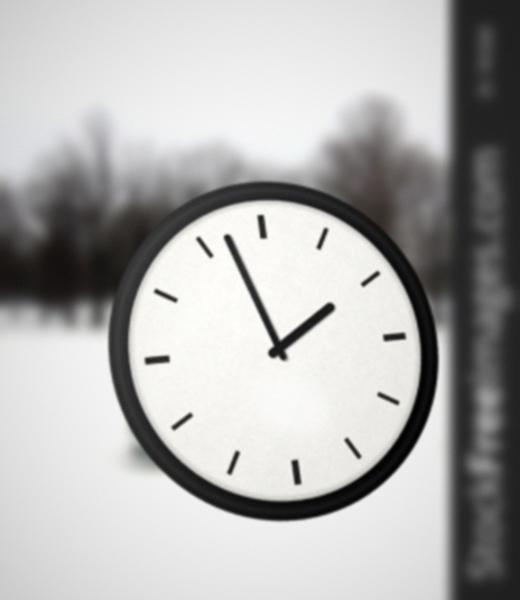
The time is 1:57
